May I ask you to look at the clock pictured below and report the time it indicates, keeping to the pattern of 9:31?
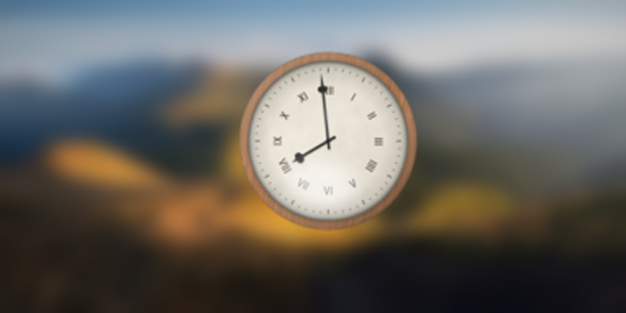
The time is 7:59
